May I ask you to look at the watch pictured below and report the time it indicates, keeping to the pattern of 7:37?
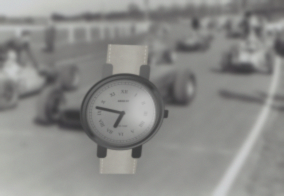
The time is 6:47
